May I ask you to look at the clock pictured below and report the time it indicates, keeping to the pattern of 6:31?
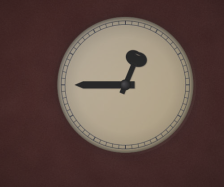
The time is 12:45
